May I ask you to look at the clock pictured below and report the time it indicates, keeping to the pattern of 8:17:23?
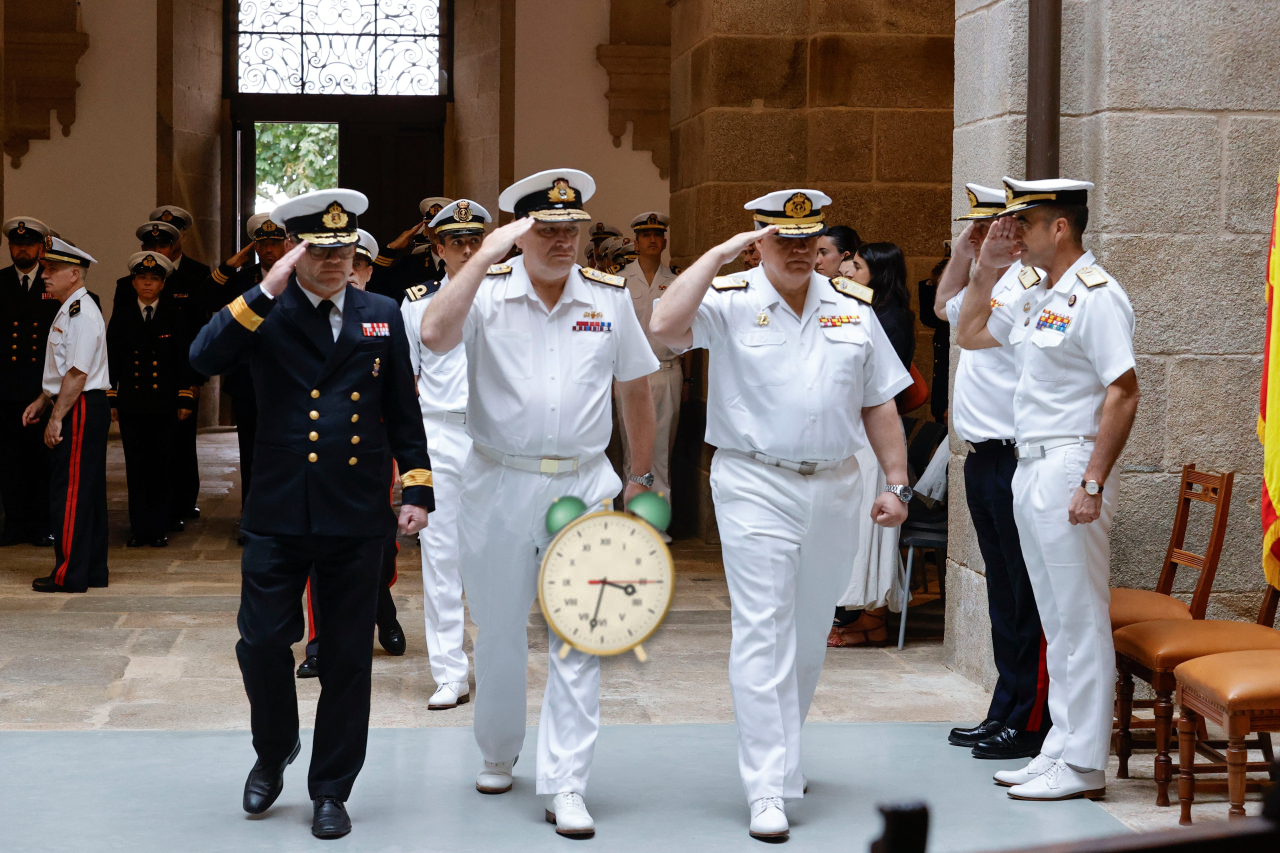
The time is 3:32:15
